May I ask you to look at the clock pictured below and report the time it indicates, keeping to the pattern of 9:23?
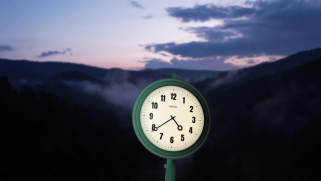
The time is 4:39
